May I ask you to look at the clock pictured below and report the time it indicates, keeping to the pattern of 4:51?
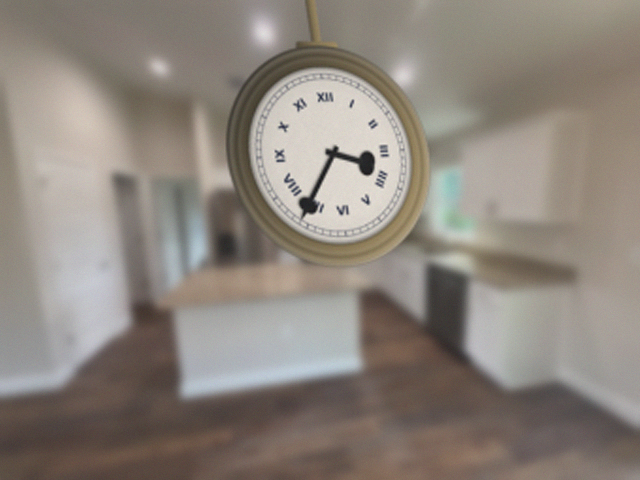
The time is 3:36
